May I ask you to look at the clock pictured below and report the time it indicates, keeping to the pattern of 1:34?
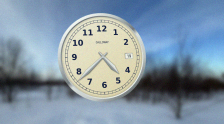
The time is 4:38
